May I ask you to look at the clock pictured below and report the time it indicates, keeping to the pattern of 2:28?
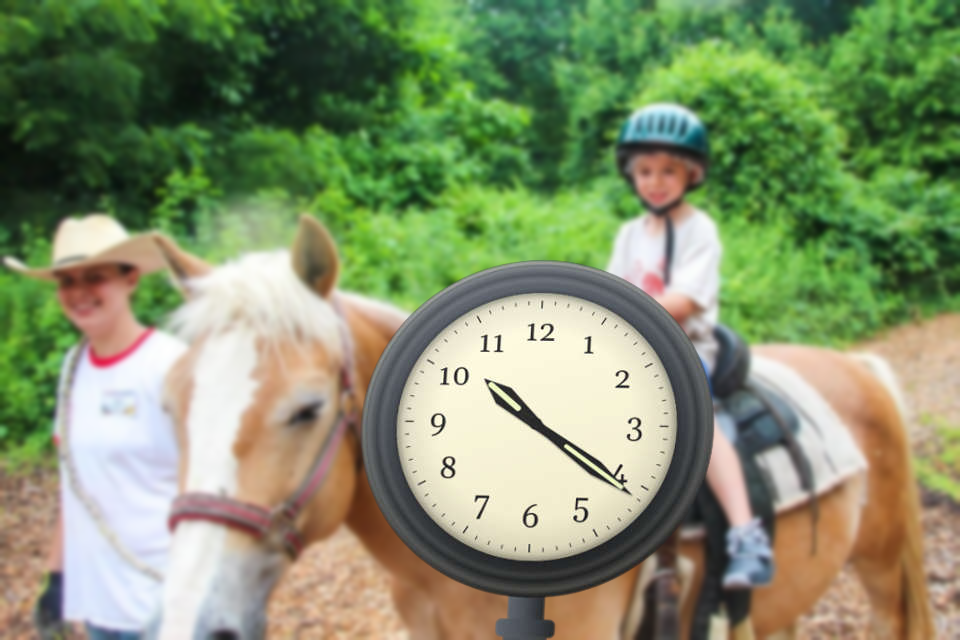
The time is 10:21
